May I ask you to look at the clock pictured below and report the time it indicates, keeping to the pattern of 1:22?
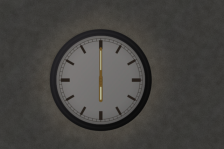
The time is 6:00
